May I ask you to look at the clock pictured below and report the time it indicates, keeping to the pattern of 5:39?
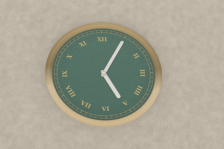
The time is 5:05
